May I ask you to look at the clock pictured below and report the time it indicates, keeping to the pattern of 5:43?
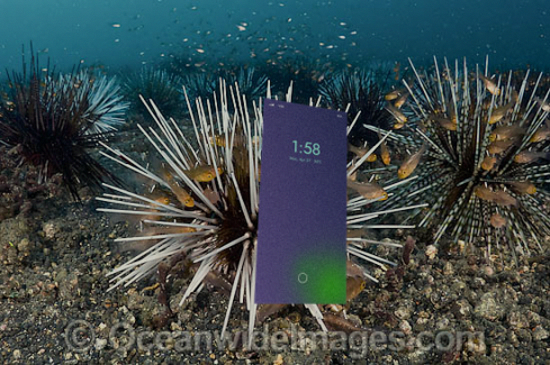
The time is 1:58
